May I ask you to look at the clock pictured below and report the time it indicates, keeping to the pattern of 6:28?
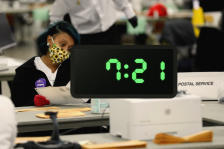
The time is 7:21
